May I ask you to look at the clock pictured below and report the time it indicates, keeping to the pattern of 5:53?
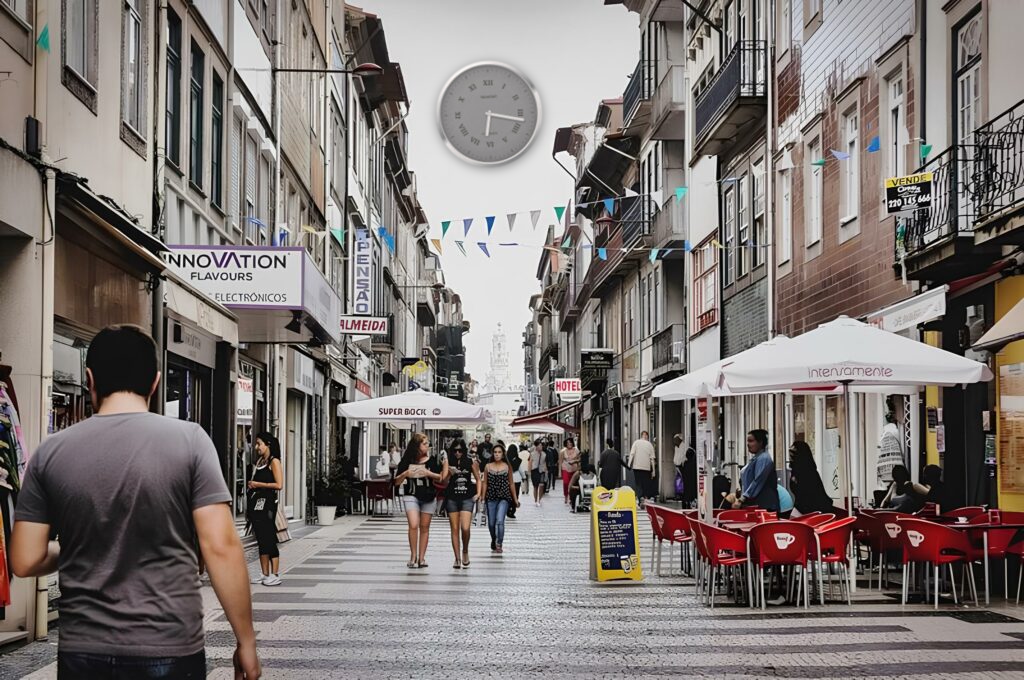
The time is 6:17
